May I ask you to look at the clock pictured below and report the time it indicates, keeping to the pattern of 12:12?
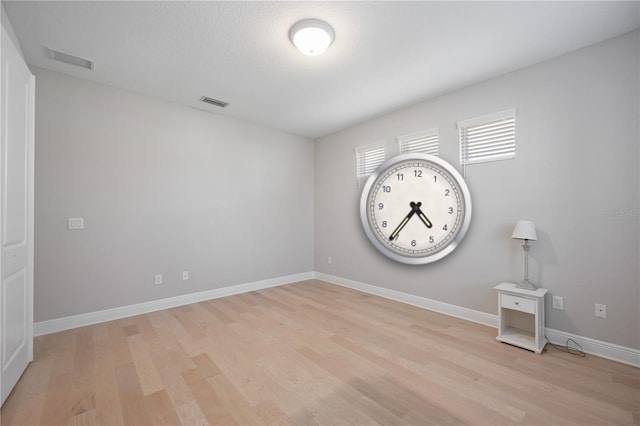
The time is 4:36
